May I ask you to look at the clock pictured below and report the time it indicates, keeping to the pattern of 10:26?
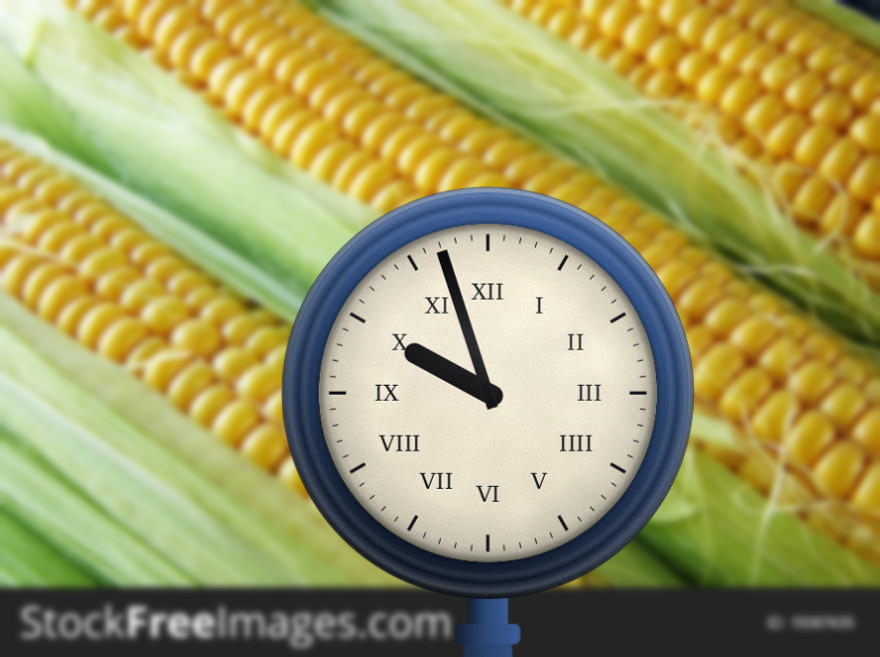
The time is 9:57
